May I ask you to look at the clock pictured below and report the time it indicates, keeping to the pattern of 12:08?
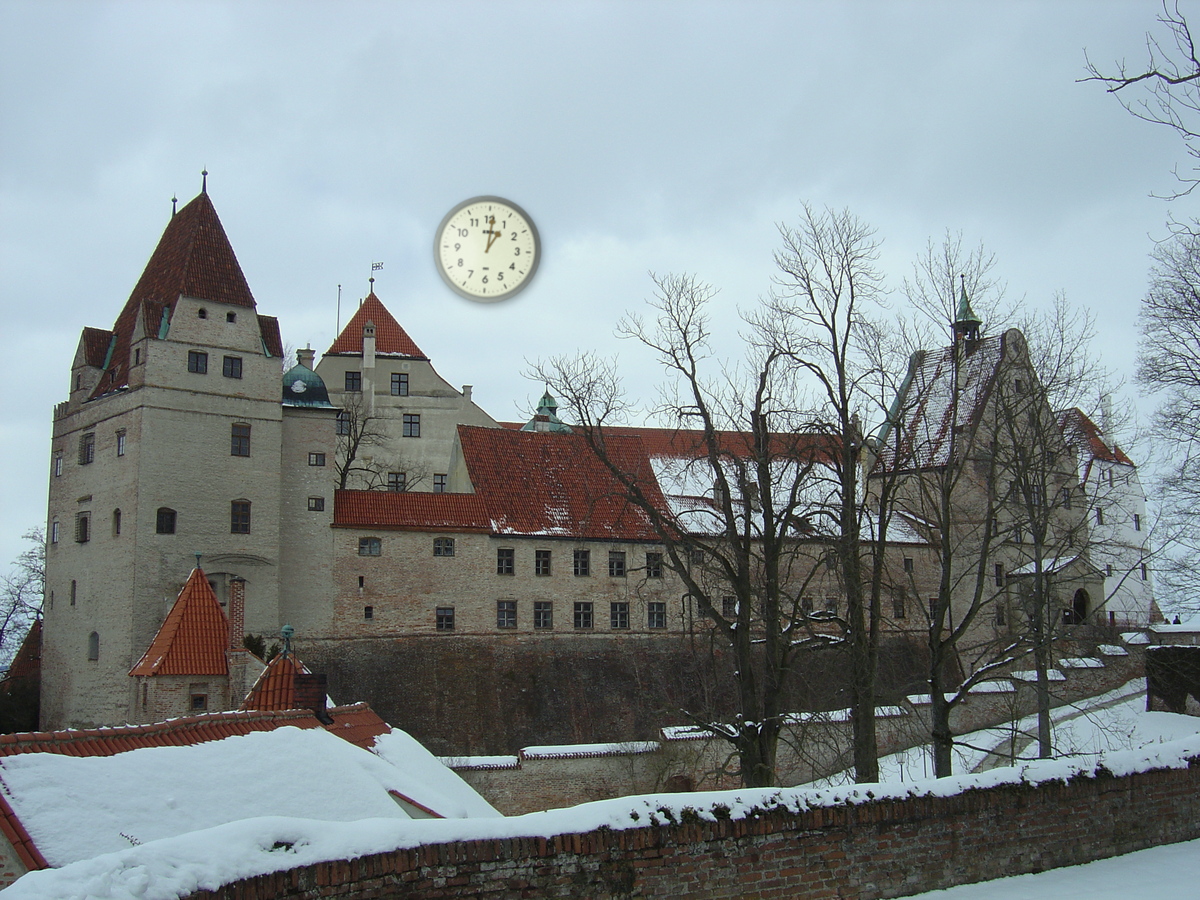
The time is 1:01
